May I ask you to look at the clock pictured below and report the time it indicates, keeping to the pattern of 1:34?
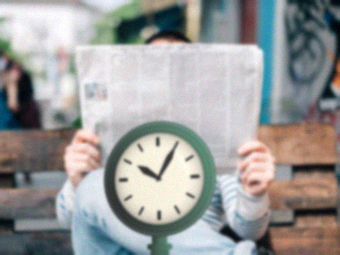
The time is 10:05
